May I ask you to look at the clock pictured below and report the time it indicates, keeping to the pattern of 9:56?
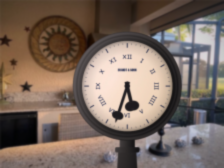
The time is 5:33
